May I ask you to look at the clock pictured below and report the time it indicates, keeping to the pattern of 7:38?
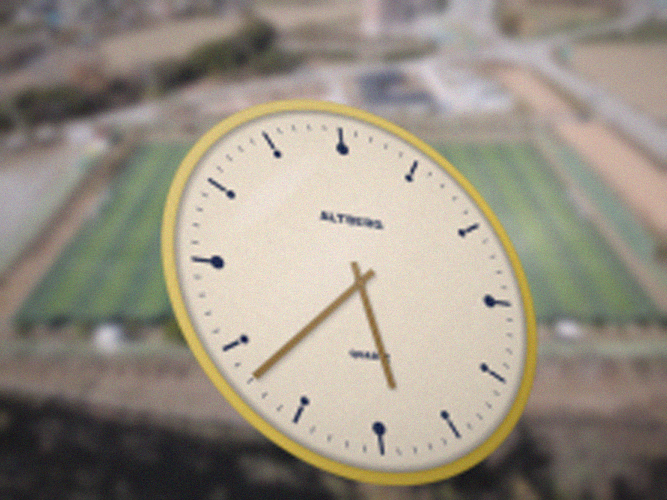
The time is 5:38
